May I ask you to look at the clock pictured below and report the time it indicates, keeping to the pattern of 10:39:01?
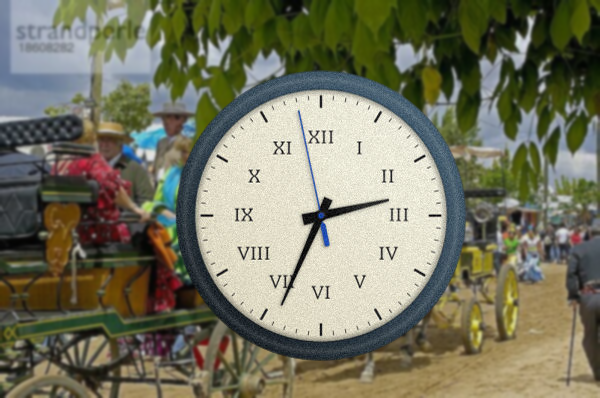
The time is 2:33:58
